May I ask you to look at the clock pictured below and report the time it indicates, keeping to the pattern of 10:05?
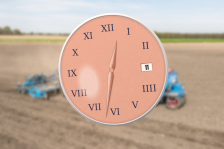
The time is 12:32
